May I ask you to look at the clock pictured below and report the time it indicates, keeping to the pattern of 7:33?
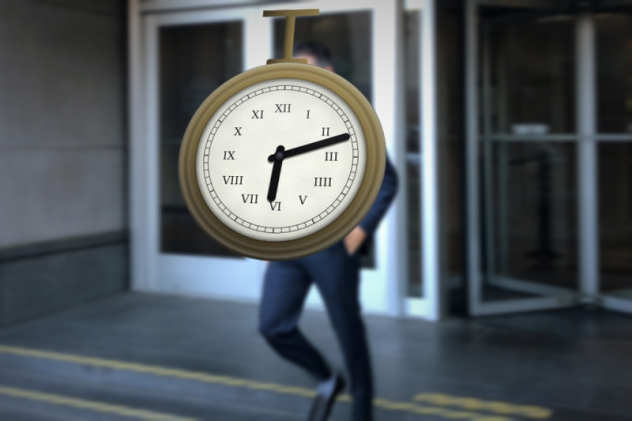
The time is 6:12
